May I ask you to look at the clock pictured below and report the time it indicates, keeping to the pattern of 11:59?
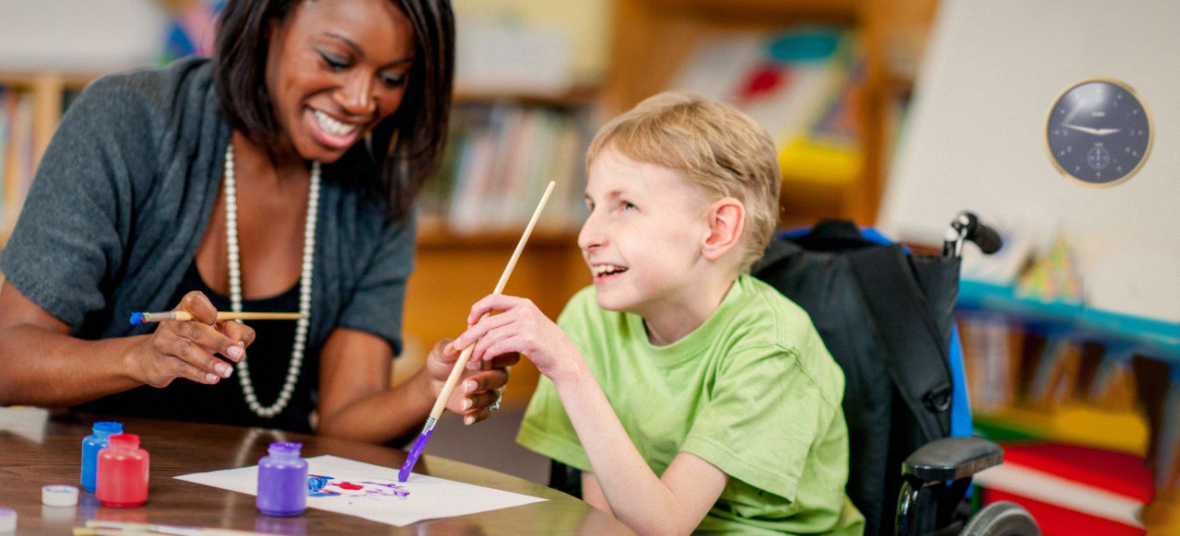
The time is 2:47
